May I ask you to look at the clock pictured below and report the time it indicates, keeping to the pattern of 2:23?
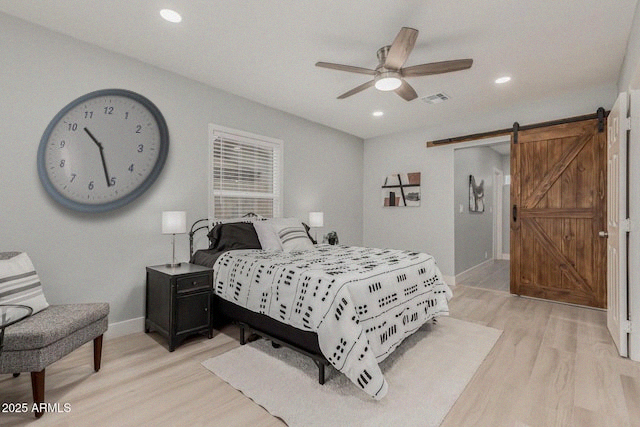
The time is 10:26
